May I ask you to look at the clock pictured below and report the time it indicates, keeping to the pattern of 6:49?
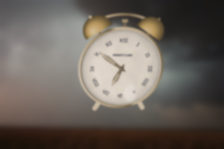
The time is 6:51
